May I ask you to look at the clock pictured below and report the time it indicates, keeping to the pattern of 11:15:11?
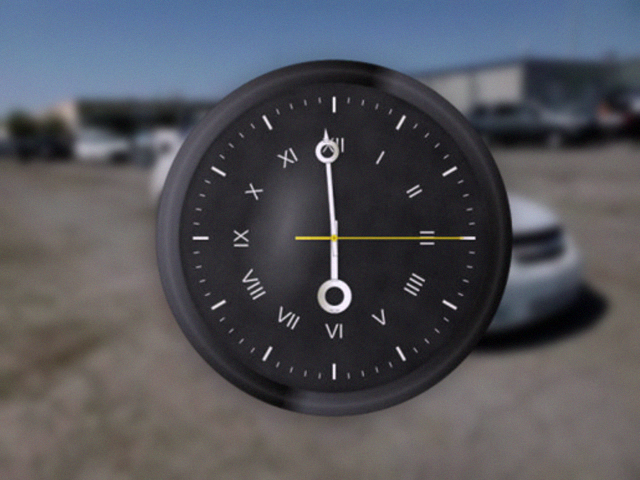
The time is 5:59:15
